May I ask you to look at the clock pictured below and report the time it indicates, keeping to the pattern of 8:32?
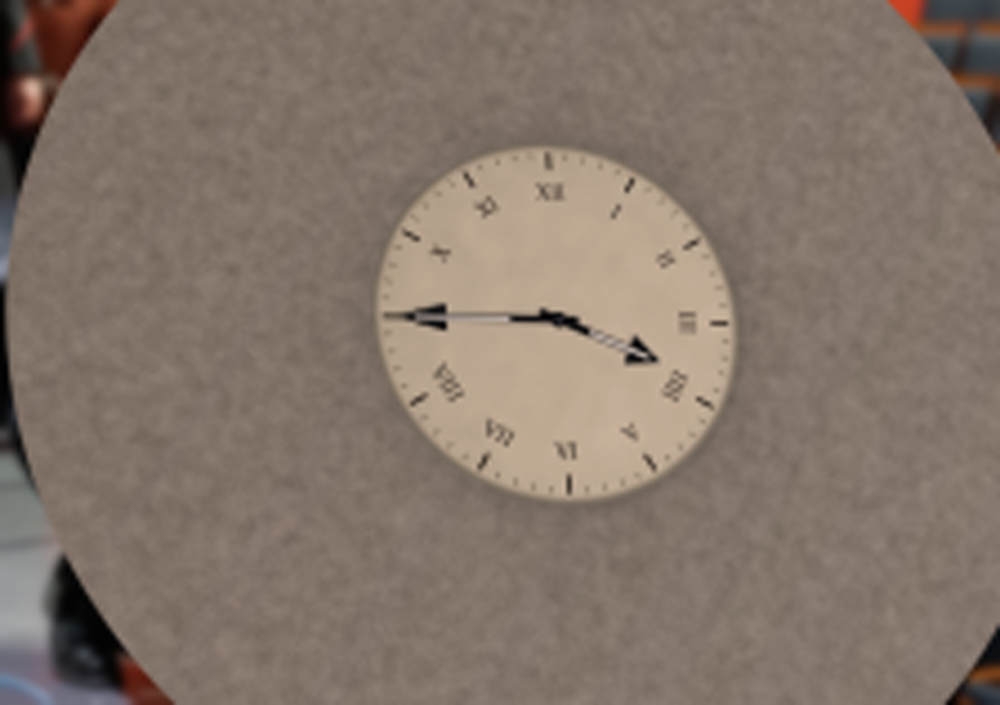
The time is 3:45
